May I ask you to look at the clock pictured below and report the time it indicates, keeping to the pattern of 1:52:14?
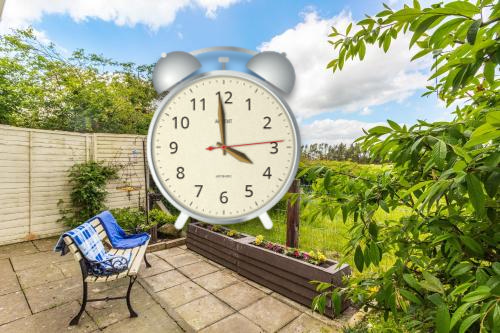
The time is 3:59:14
